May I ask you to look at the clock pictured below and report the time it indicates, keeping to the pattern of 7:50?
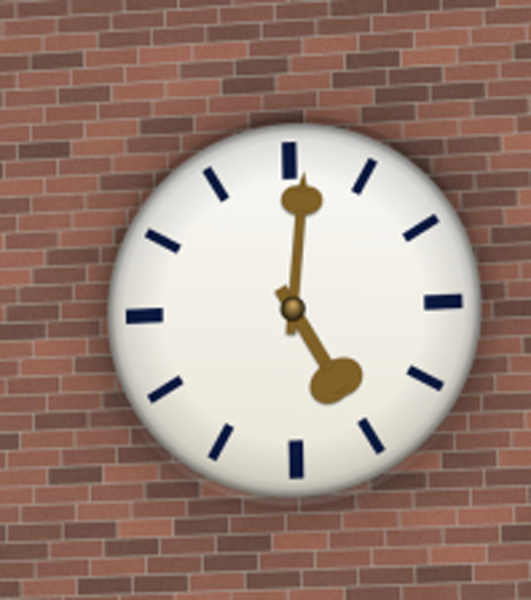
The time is 5:01
